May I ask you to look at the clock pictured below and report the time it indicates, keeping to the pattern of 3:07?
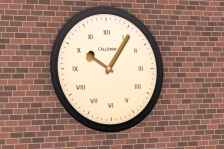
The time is 10:06
